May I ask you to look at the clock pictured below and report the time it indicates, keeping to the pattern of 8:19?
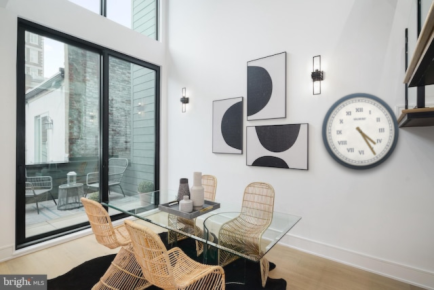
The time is 4:25
